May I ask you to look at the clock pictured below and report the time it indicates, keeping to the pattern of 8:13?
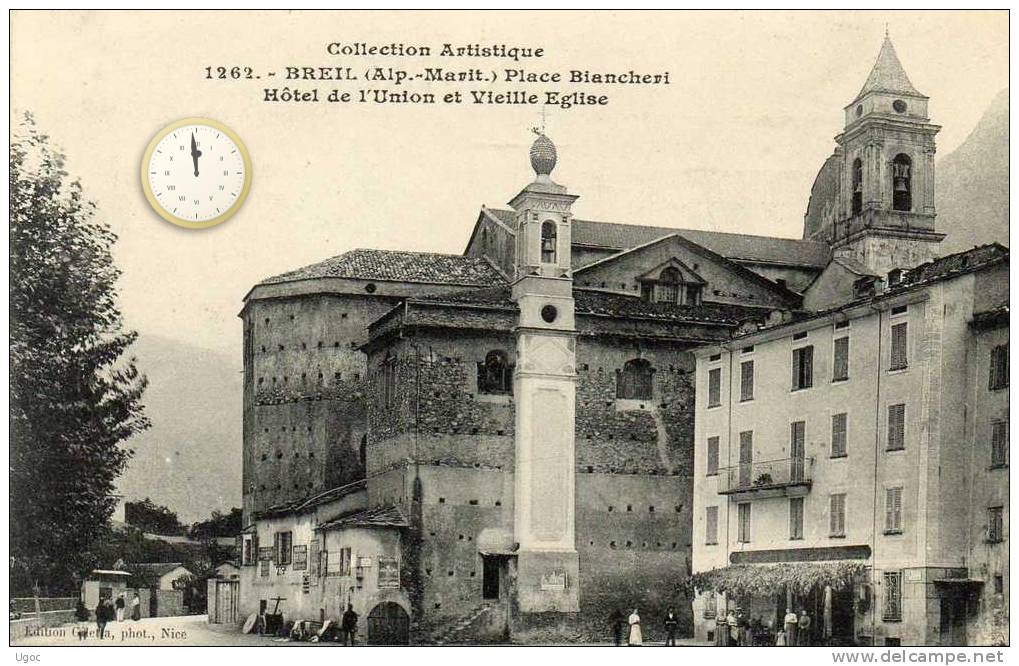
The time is 11:59
